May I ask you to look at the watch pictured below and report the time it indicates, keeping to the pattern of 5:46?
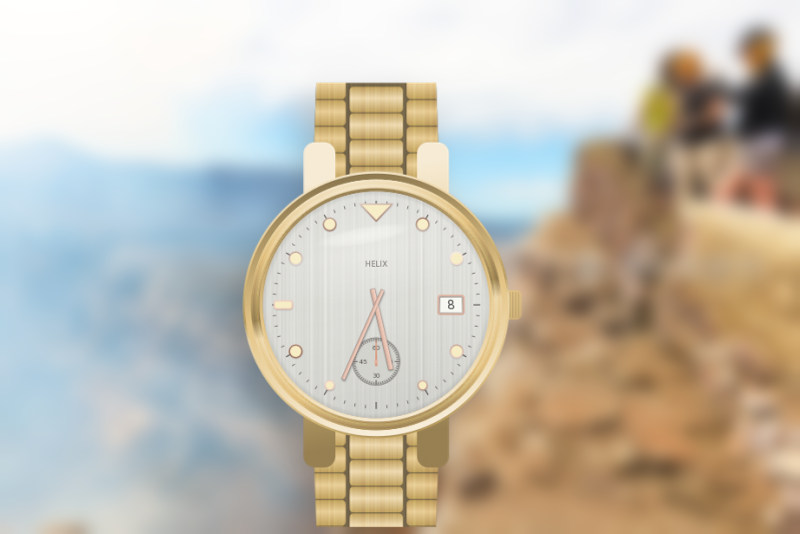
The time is 5:34
